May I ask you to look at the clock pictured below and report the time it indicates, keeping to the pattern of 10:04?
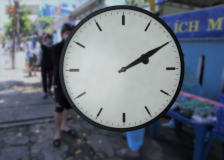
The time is 2:10
